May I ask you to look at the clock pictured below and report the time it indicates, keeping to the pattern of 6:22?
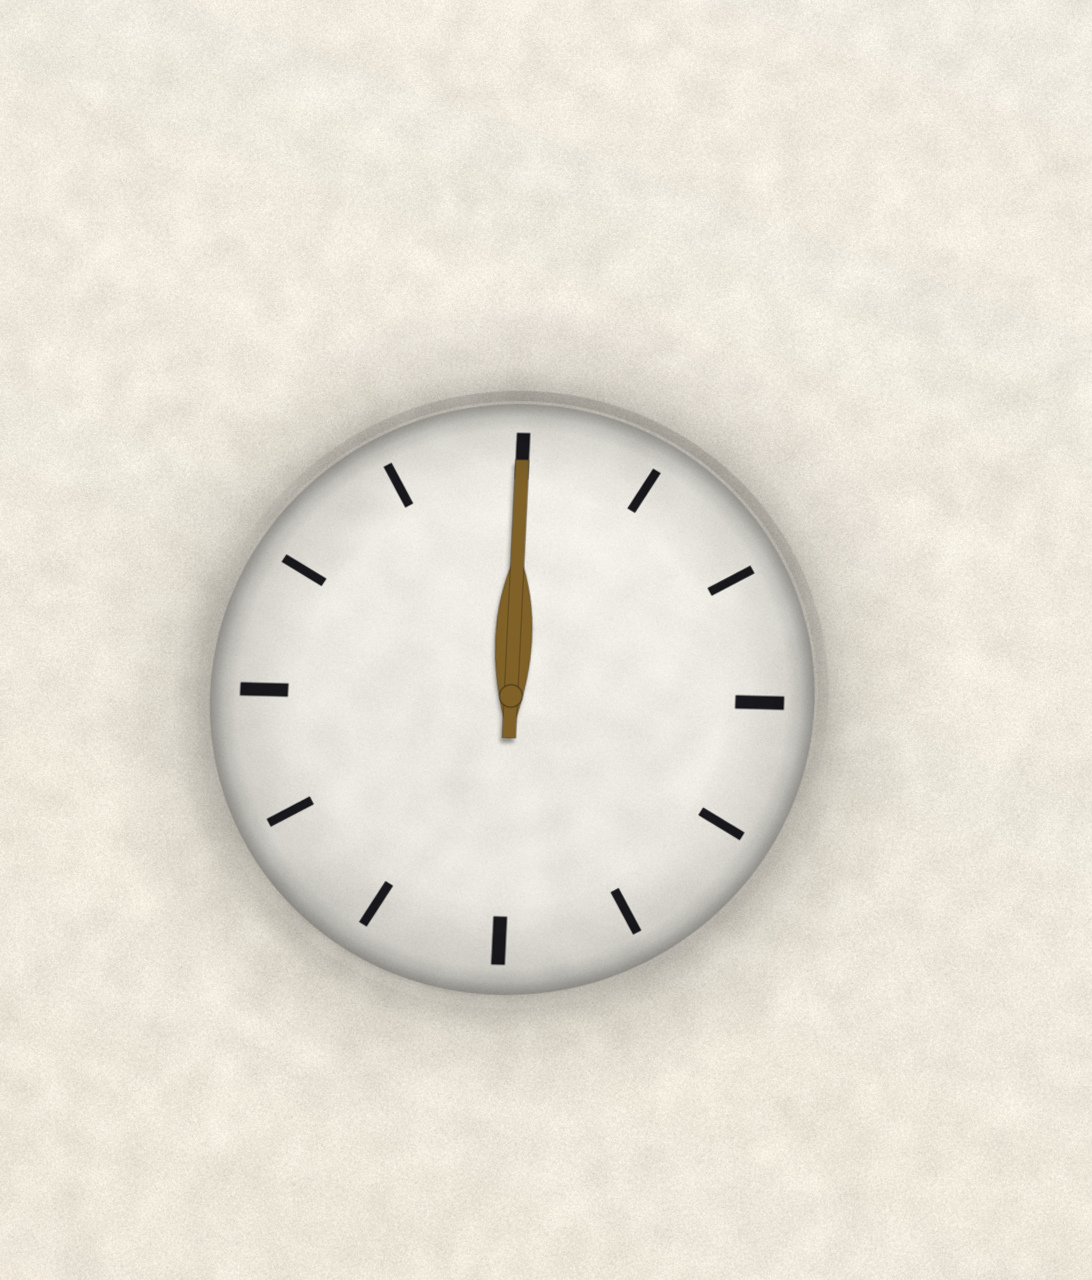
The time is 12:00
